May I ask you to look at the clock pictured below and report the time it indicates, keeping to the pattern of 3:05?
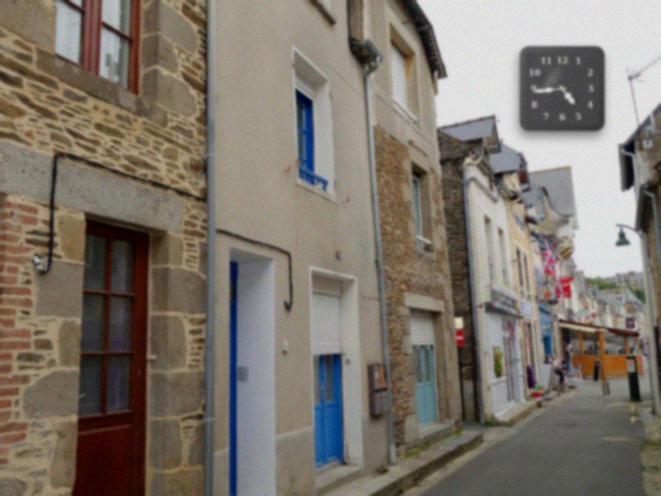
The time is 4:44
